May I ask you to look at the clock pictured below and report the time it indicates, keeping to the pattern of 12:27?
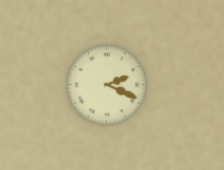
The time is 2:19
